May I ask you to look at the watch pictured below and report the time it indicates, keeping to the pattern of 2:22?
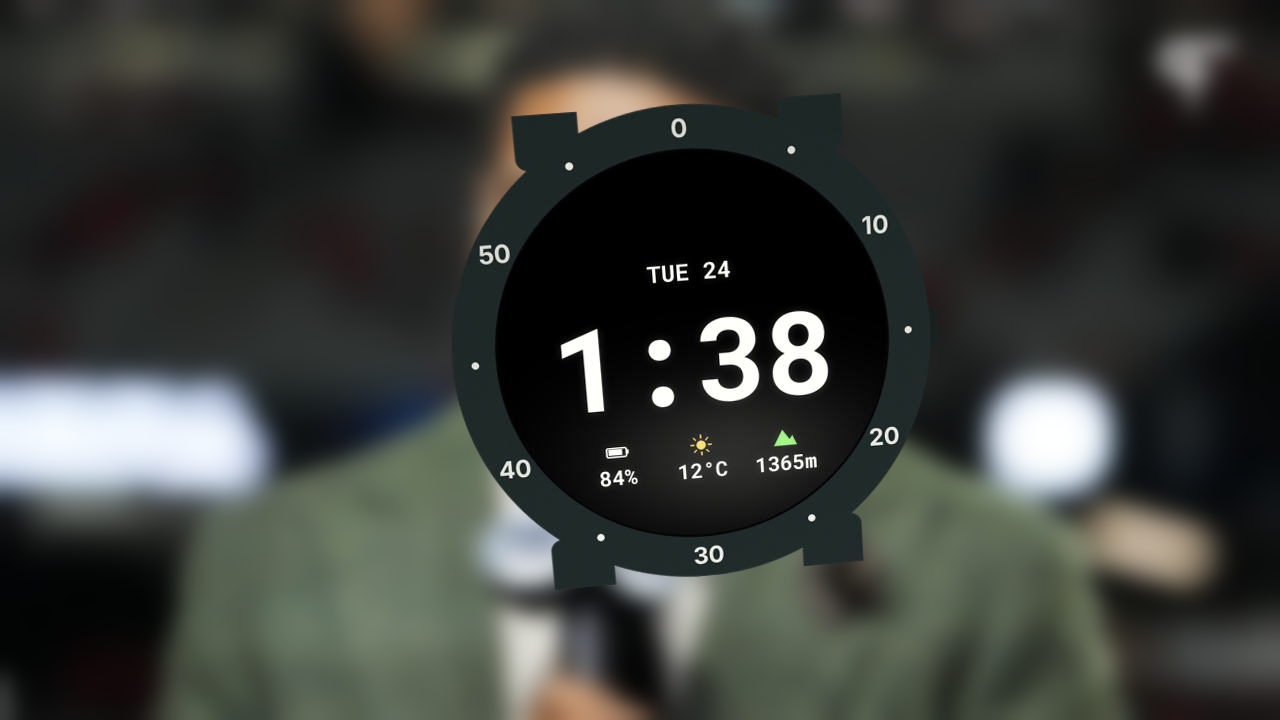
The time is 1:38
